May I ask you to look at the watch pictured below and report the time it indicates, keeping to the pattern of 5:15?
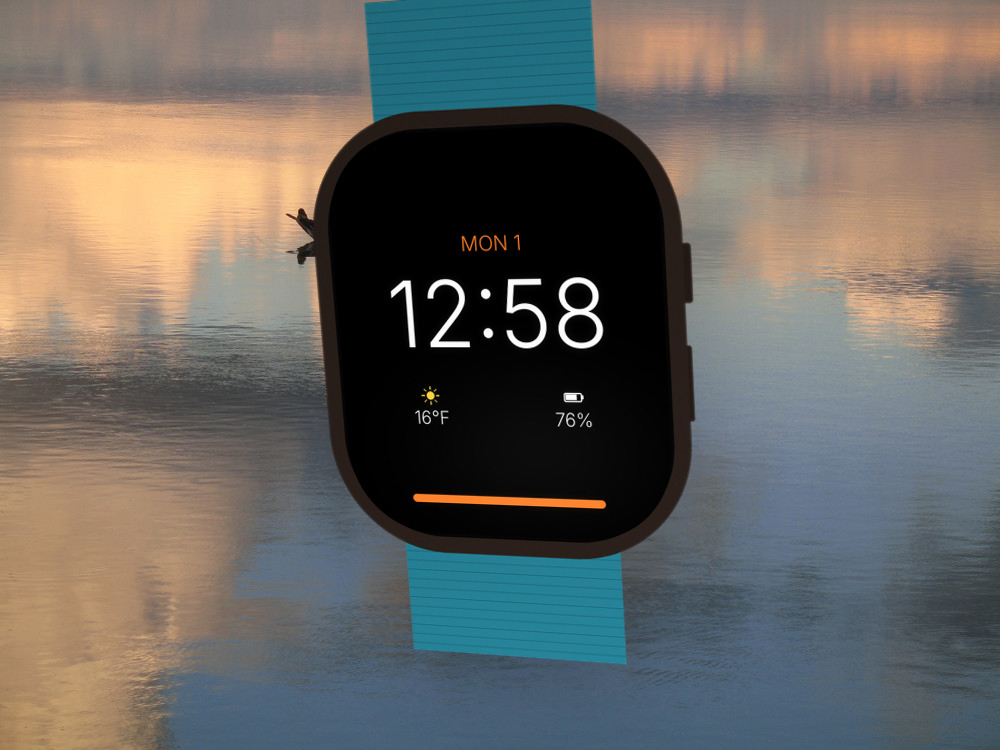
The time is 12:58
